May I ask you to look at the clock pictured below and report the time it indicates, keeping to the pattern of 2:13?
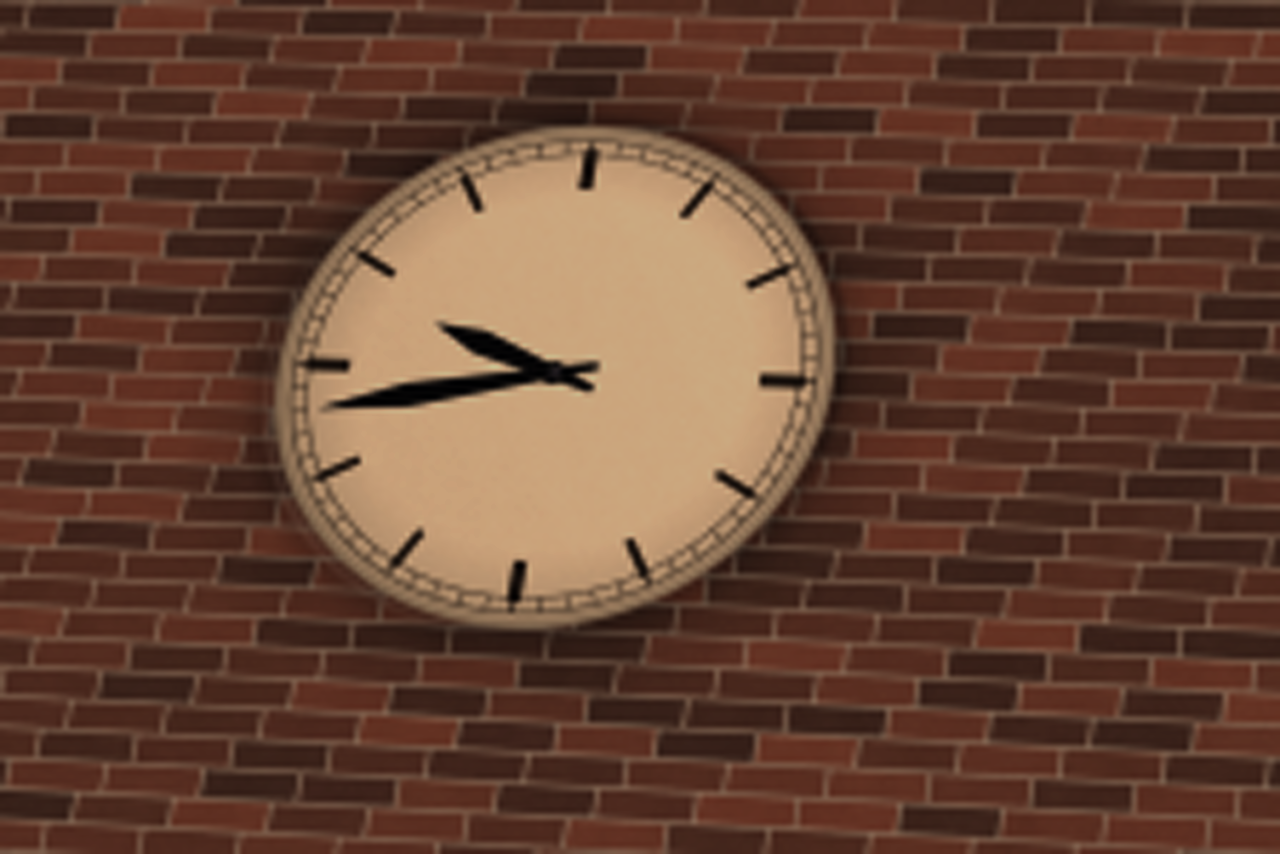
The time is 9:43
